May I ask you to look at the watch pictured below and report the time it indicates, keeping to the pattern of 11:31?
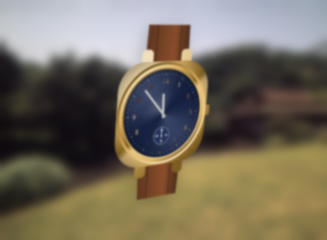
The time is 11:53
